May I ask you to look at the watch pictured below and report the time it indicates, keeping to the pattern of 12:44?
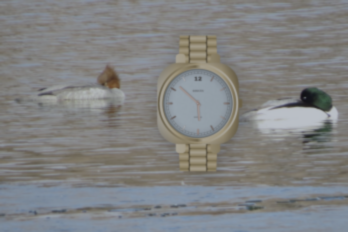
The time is 5:52
